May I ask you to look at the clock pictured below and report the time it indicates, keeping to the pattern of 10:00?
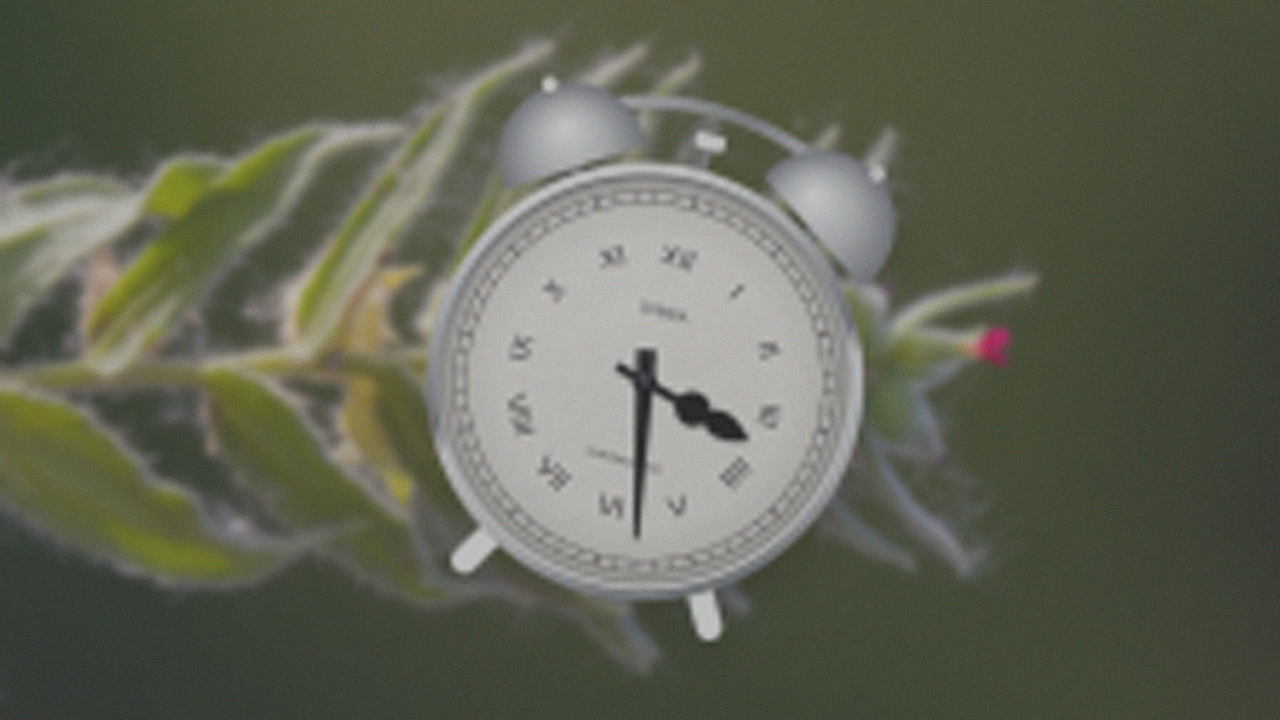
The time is 3:28
